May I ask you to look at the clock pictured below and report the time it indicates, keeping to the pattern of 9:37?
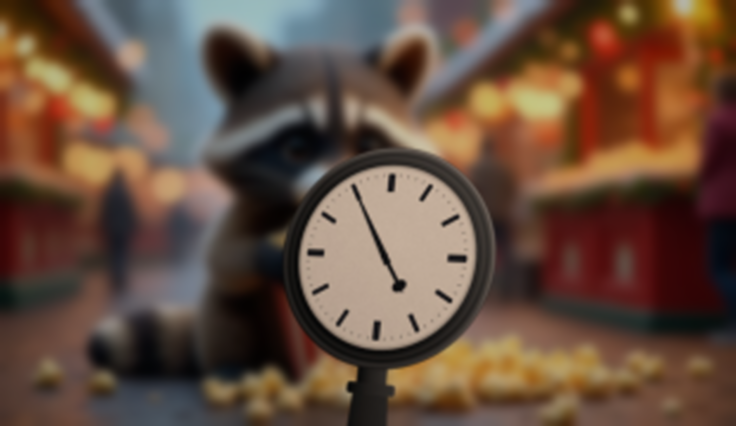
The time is 4:55
